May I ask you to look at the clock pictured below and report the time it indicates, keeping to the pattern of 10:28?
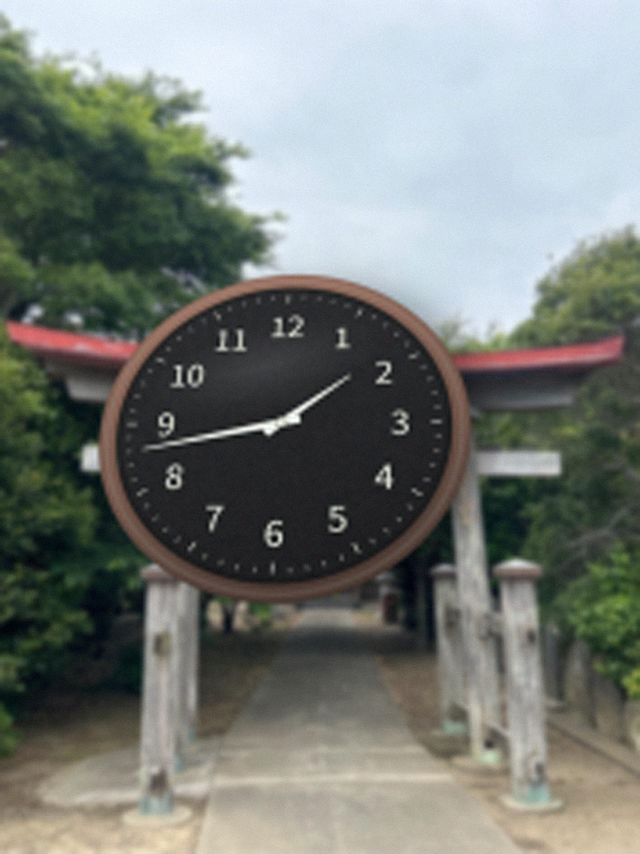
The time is 1:43
